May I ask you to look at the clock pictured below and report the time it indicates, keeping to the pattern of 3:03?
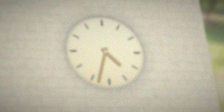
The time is 4:33
